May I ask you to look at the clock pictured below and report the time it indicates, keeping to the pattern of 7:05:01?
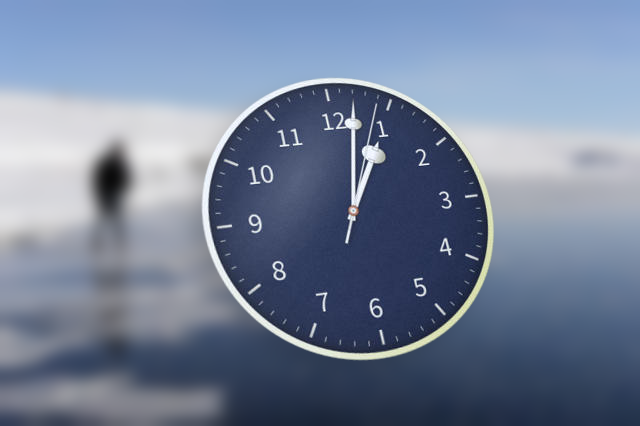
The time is 1:02:04
